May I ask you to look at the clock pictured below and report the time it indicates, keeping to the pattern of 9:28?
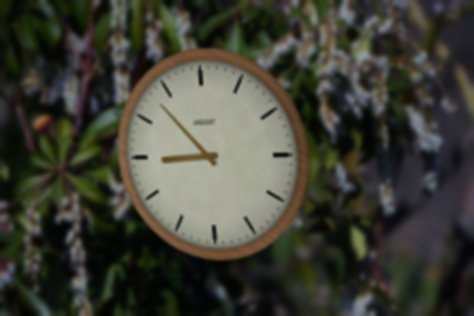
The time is 8:53
